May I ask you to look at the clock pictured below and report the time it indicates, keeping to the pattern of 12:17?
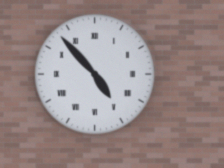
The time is 4:53
